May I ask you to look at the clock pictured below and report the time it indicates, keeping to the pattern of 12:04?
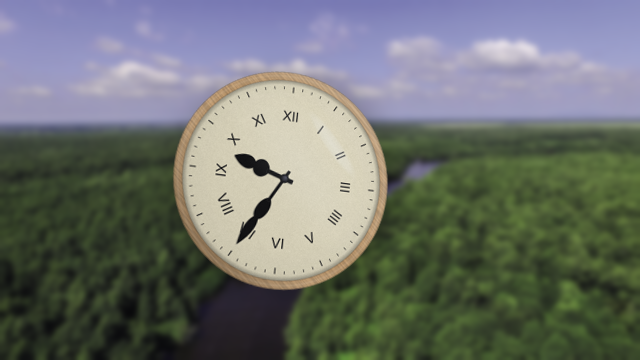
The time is 9:35
